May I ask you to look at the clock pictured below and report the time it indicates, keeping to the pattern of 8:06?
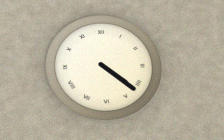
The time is 4:22
